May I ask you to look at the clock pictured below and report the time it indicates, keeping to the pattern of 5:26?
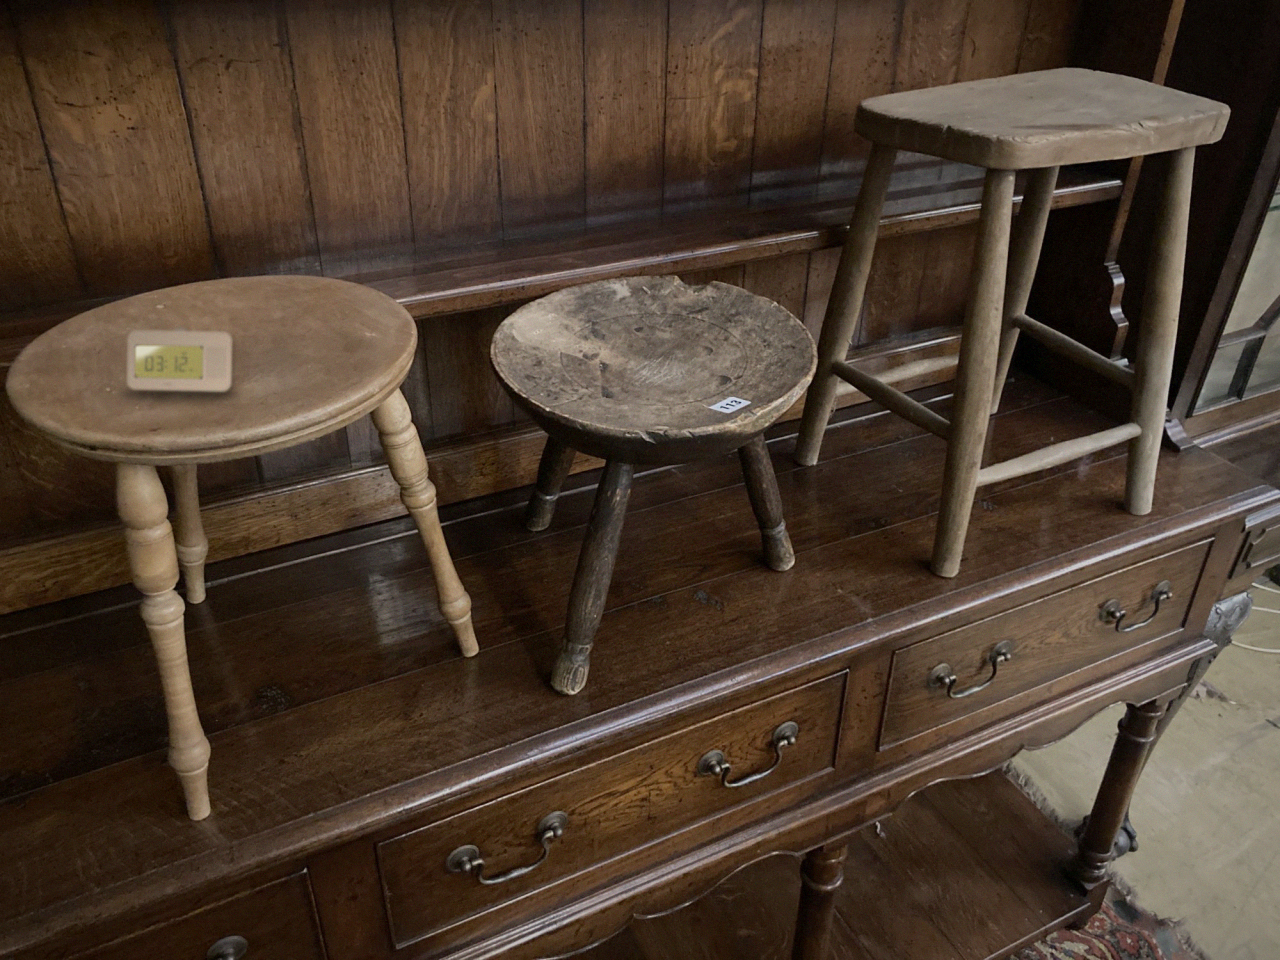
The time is 3:12
